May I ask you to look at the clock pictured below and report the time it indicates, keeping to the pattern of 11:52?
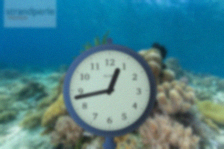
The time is 12:43
